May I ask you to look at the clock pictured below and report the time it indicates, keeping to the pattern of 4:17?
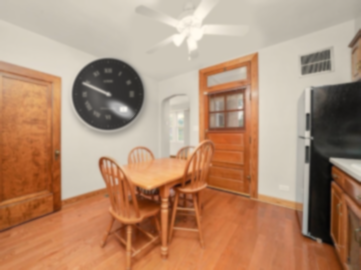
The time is 9:49
